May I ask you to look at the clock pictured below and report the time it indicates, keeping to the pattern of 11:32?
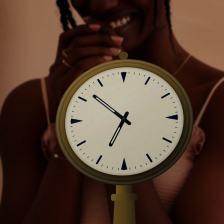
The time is 6:52
